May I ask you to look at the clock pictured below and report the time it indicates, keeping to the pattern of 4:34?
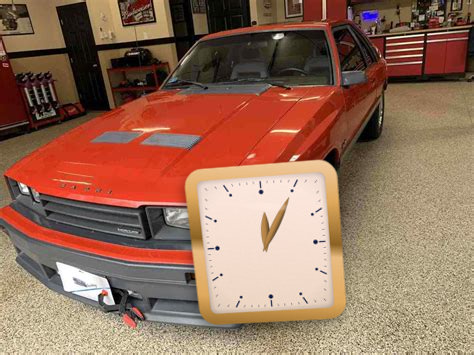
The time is 12:05
